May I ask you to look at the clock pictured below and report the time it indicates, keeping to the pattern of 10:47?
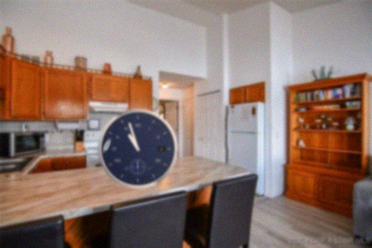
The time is 10:57
